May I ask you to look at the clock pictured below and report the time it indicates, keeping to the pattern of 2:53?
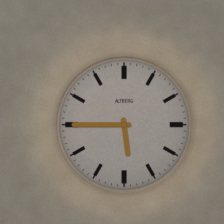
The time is 5:45
